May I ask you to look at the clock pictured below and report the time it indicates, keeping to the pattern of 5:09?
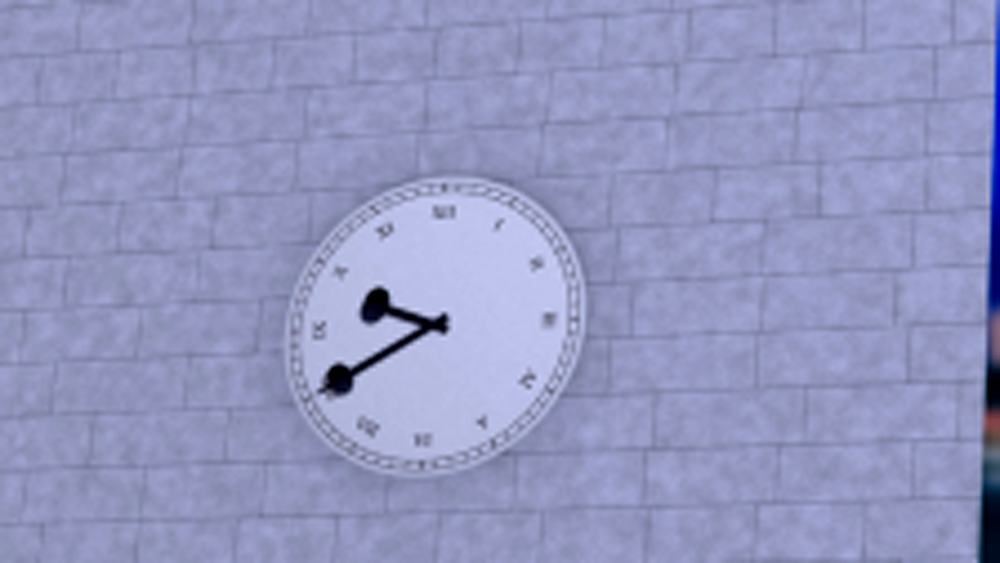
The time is 9:40
